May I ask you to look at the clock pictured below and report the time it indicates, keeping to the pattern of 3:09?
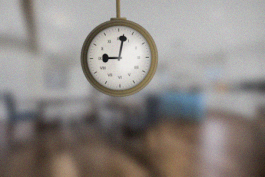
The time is 9:02
